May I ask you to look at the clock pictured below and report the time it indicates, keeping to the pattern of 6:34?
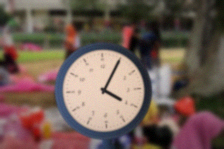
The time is 4:05
